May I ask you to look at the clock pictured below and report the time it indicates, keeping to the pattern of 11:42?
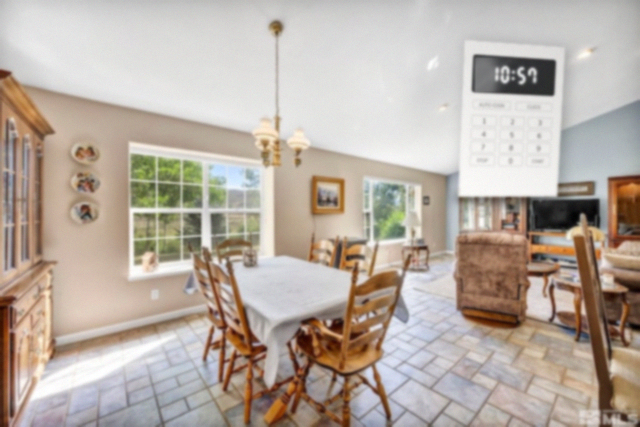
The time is 10:57
